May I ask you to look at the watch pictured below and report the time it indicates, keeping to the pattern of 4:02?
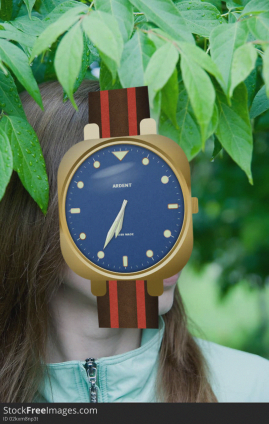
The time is 6:35
